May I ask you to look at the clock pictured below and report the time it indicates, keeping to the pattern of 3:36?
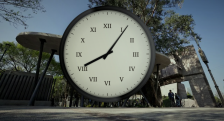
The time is 8:06
